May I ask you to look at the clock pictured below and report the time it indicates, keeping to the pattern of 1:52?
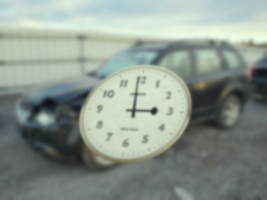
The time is 2:59
